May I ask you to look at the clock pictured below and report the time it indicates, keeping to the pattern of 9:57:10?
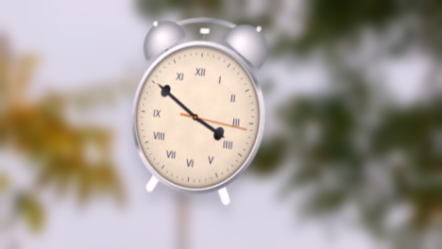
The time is 3:50:16
